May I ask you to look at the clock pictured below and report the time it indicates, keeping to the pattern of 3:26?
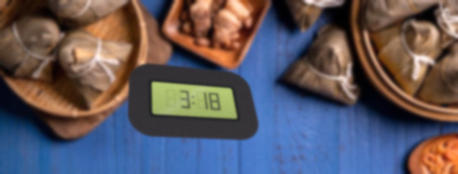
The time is 3:18
